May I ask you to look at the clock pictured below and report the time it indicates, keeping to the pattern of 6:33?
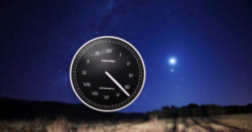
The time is 4:22
